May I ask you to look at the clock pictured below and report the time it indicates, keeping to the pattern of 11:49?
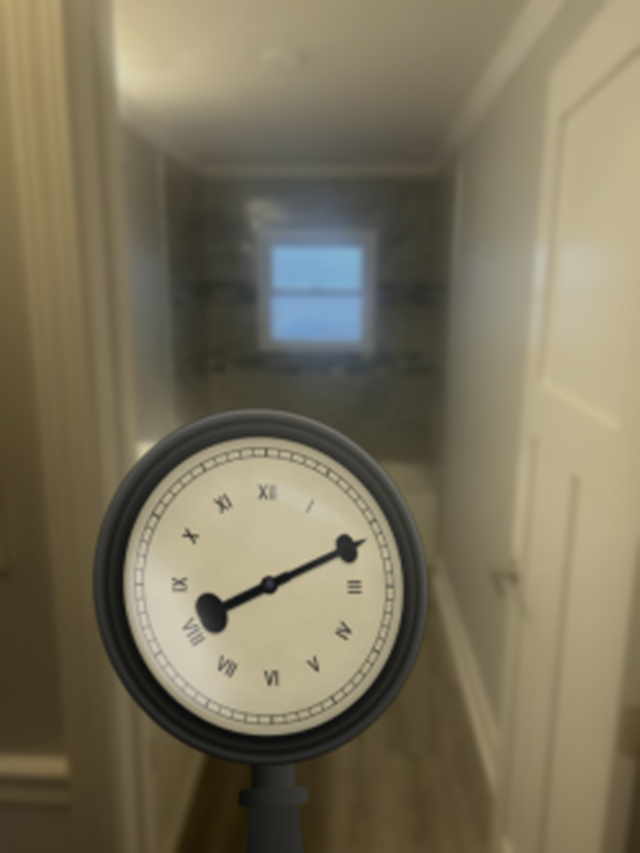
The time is 8:11
